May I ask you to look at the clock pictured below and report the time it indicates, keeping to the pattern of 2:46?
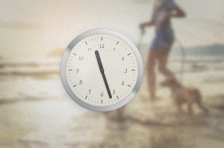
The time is 11:27
